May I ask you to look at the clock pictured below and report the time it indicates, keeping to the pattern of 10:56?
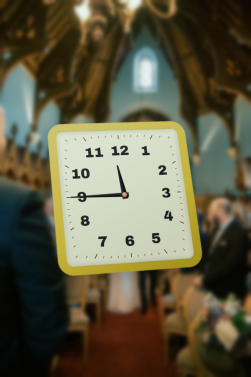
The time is 11:45
